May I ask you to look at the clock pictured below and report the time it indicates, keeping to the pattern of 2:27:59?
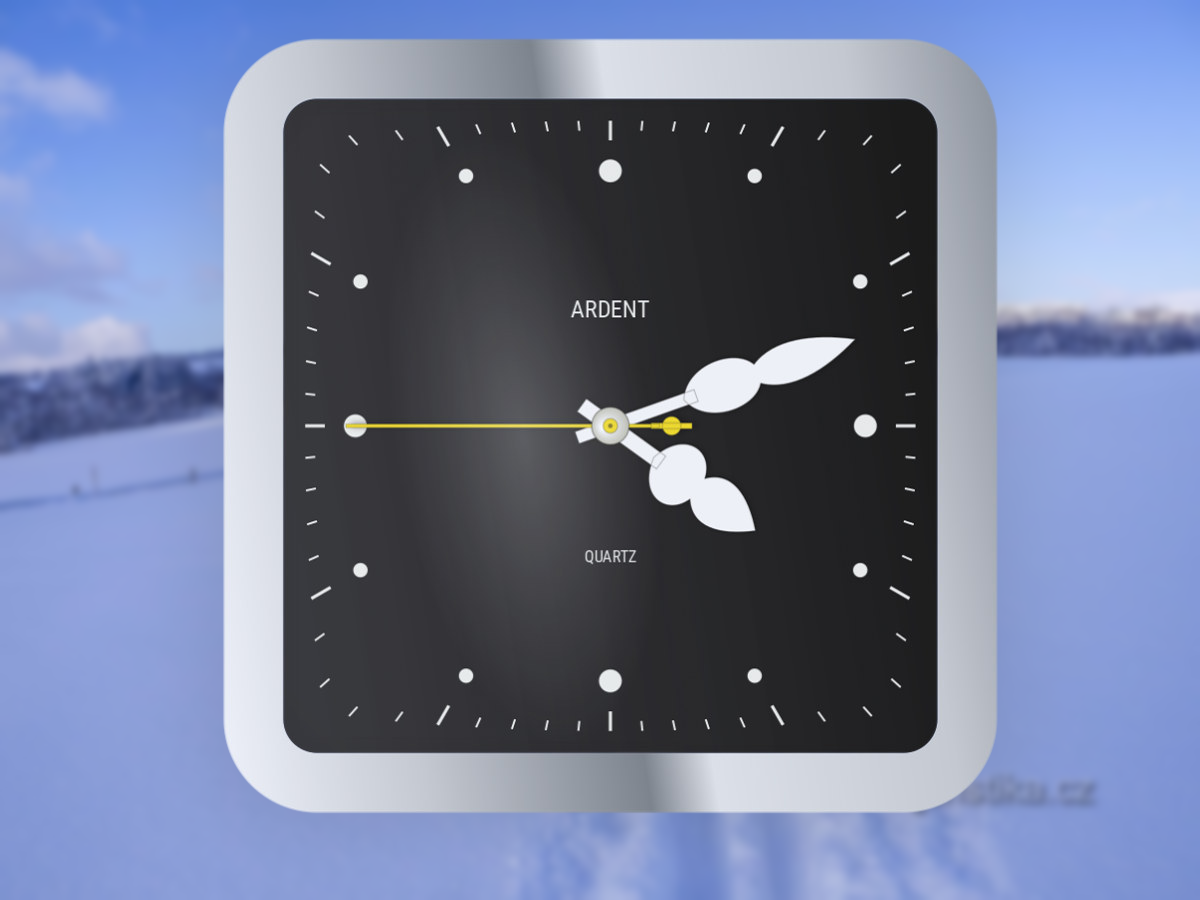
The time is 4:11:45
